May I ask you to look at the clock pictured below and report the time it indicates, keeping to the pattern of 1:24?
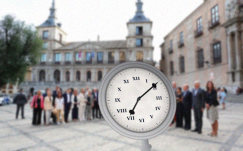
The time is 7:09
